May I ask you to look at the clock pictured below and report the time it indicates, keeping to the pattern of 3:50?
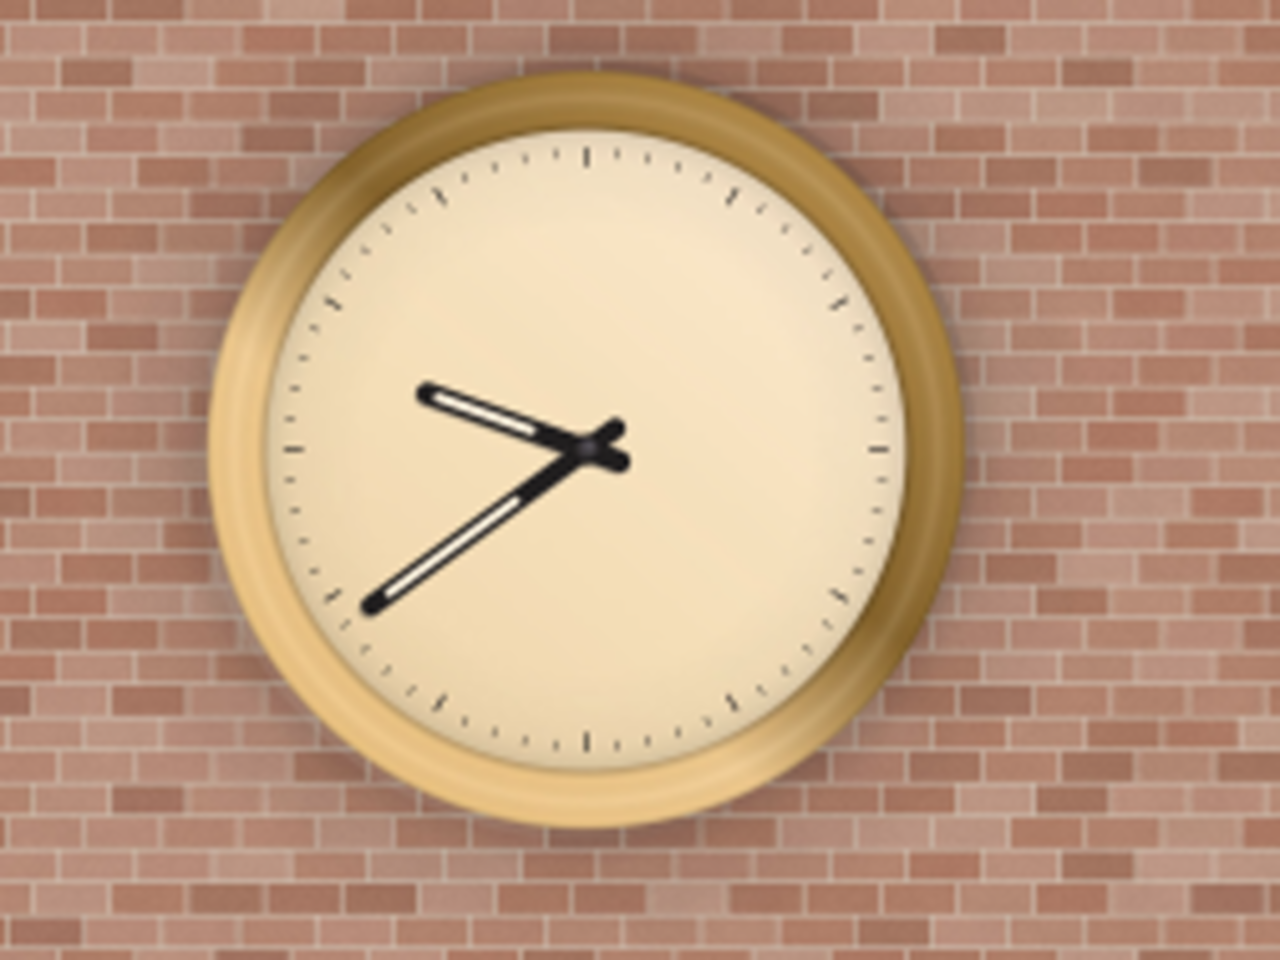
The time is 9:39
